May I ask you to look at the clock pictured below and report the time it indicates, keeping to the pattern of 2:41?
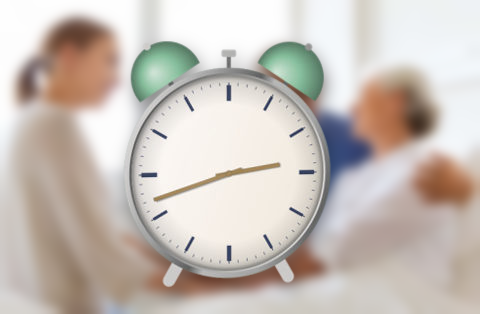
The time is 2:42
